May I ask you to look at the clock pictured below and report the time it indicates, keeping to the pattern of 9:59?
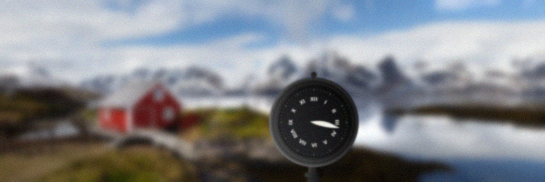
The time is 3:17
